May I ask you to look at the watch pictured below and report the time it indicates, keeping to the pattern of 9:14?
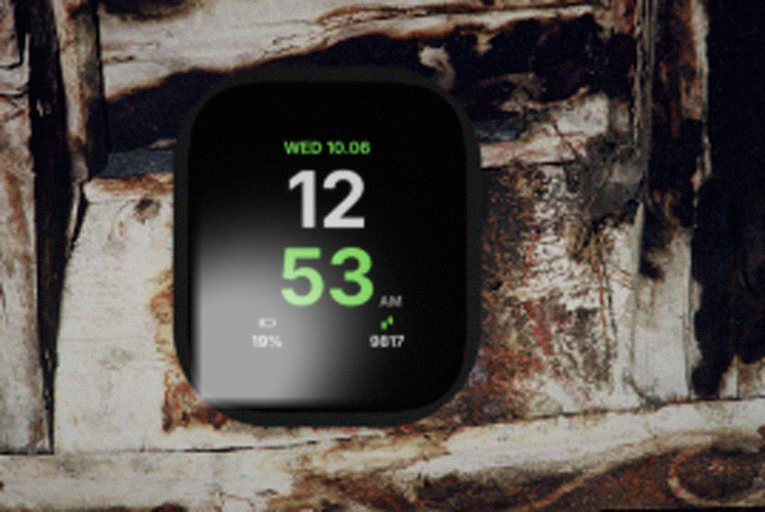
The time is 12:53
